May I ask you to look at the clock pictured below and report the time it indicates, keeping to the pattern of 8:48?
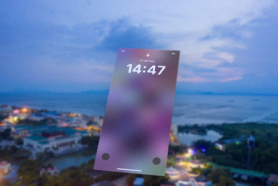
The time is 14:47
